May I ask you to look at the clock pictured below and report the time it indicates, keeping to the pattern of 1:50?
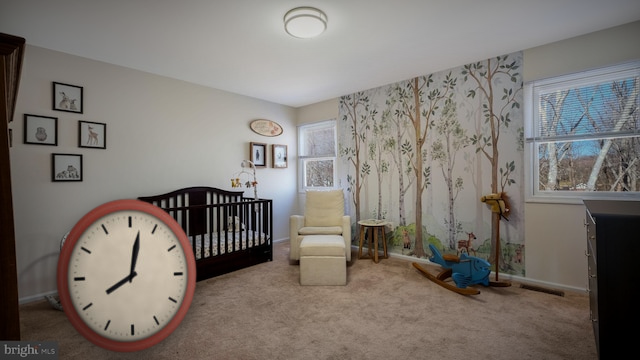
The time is 8:02
